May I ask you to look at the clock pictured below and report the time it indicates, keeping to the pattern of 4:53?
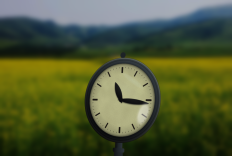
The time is 11:16
